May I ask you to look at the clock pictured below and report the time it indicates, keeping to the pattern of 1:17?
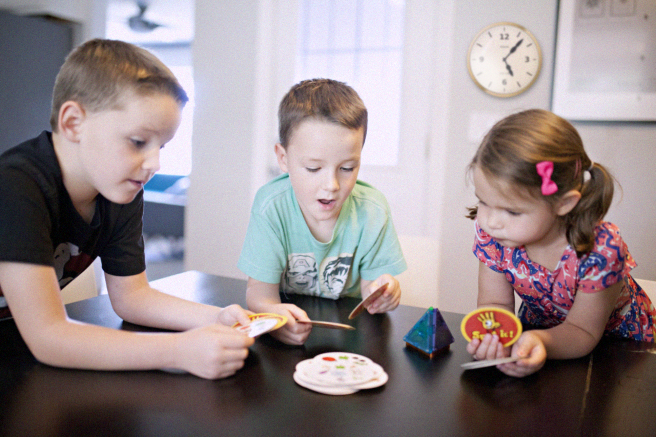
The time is 5:07
